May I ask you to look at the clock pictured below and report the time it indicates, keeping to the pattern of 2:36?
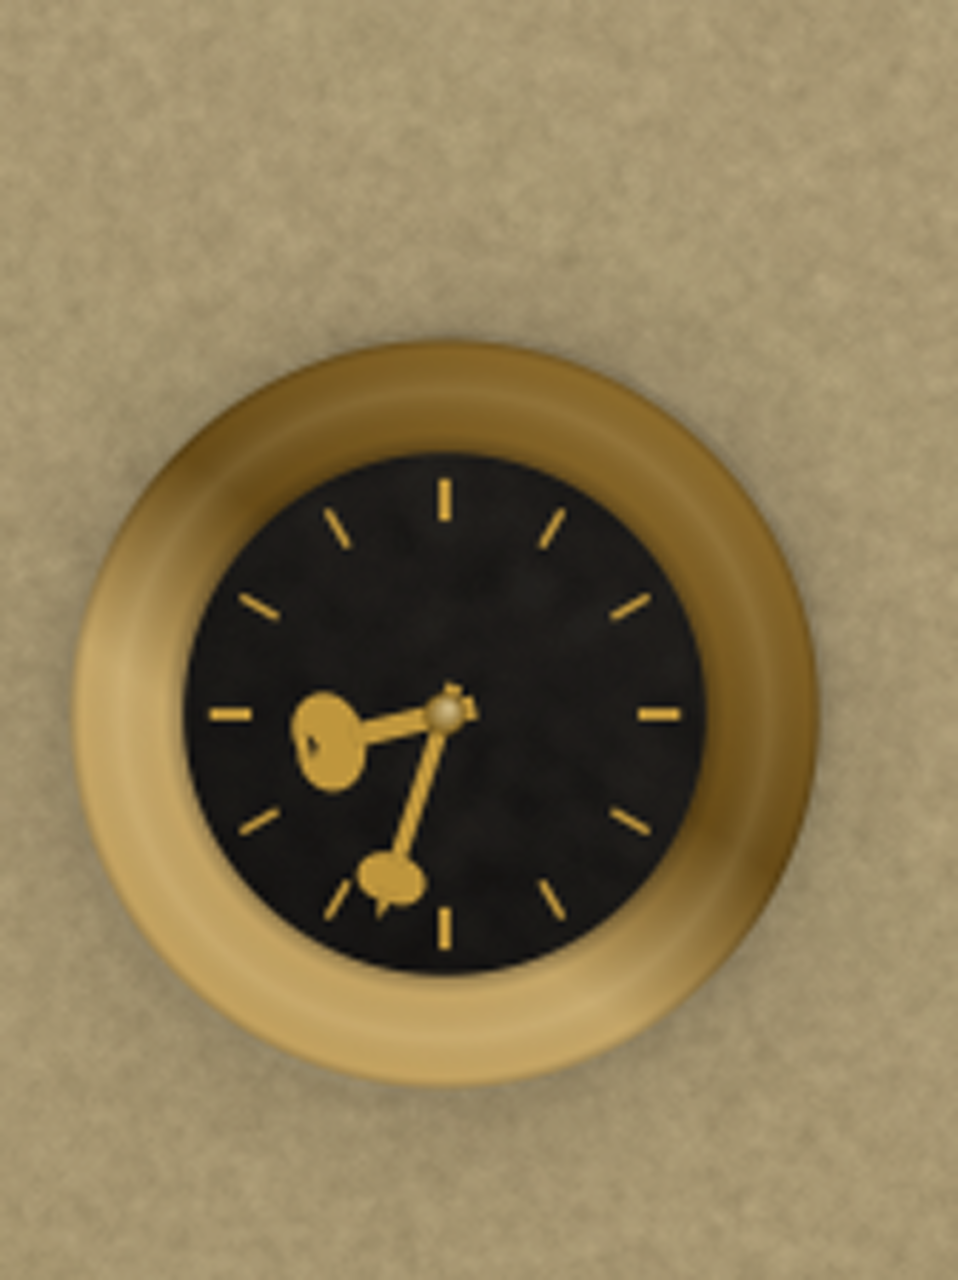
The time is 8:33
